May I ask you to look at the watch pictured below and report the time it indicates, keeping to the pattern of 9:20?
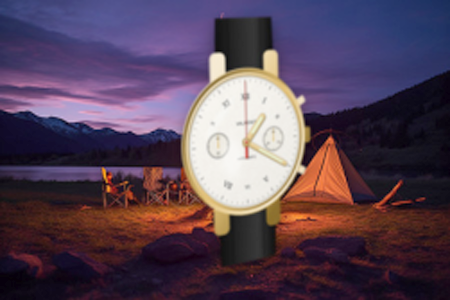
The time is 1:20
